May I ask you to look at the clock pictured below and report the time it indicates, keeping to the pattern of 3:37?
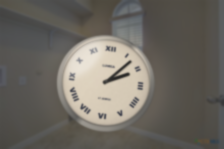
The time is 2:07
